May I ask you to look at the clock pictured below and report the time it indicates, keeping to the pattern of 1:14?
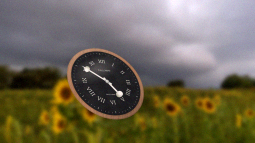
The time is 4:51
